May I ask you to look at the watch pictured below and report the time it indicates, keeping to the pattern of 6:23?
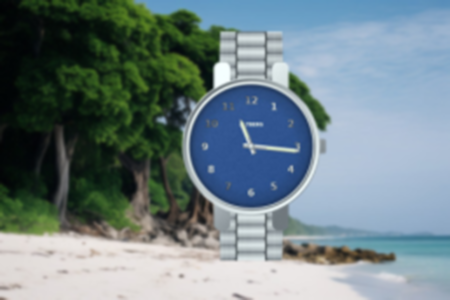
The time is 11:16
